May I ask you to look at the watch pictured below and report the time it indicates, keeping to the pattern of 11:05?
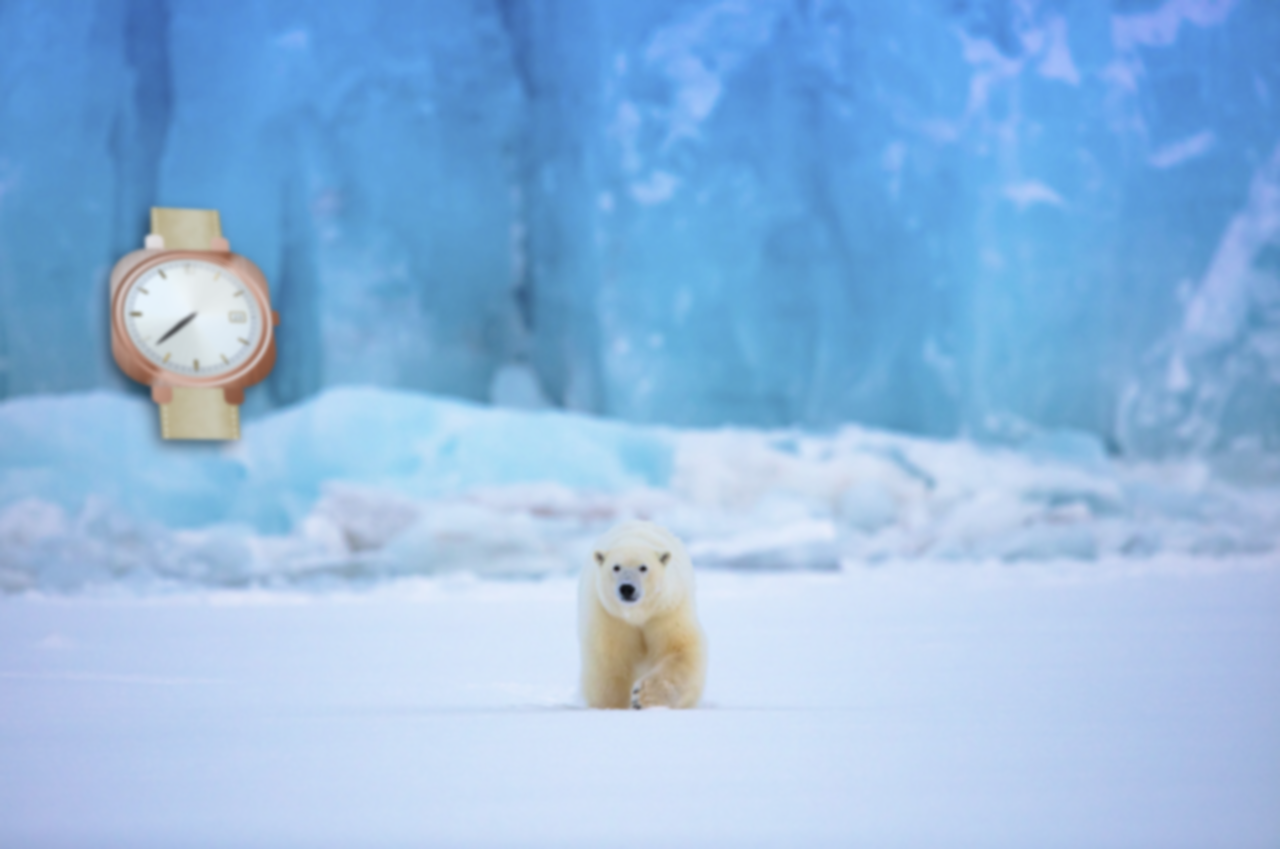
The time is 7:38
